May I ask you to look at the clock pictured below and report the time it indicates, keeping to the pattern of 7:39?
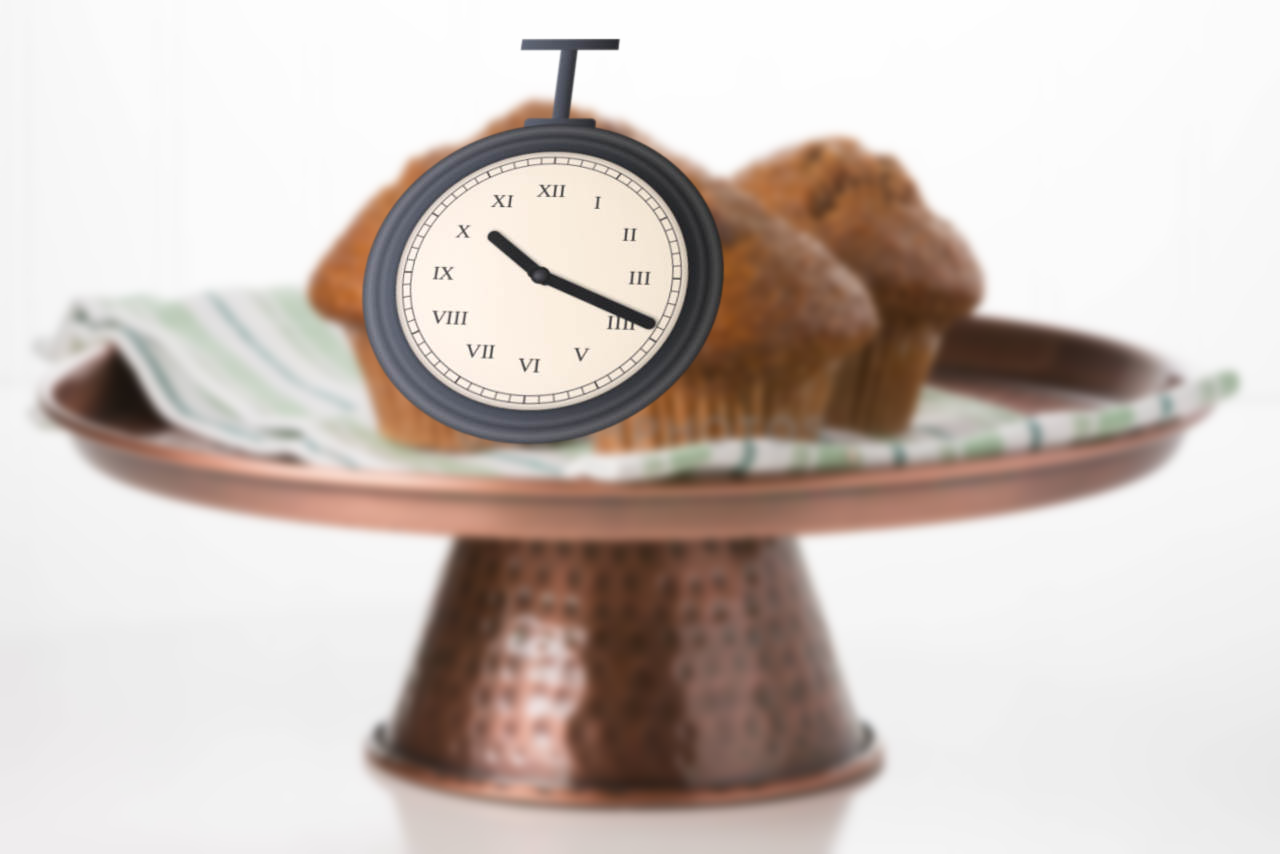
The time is 10:19
